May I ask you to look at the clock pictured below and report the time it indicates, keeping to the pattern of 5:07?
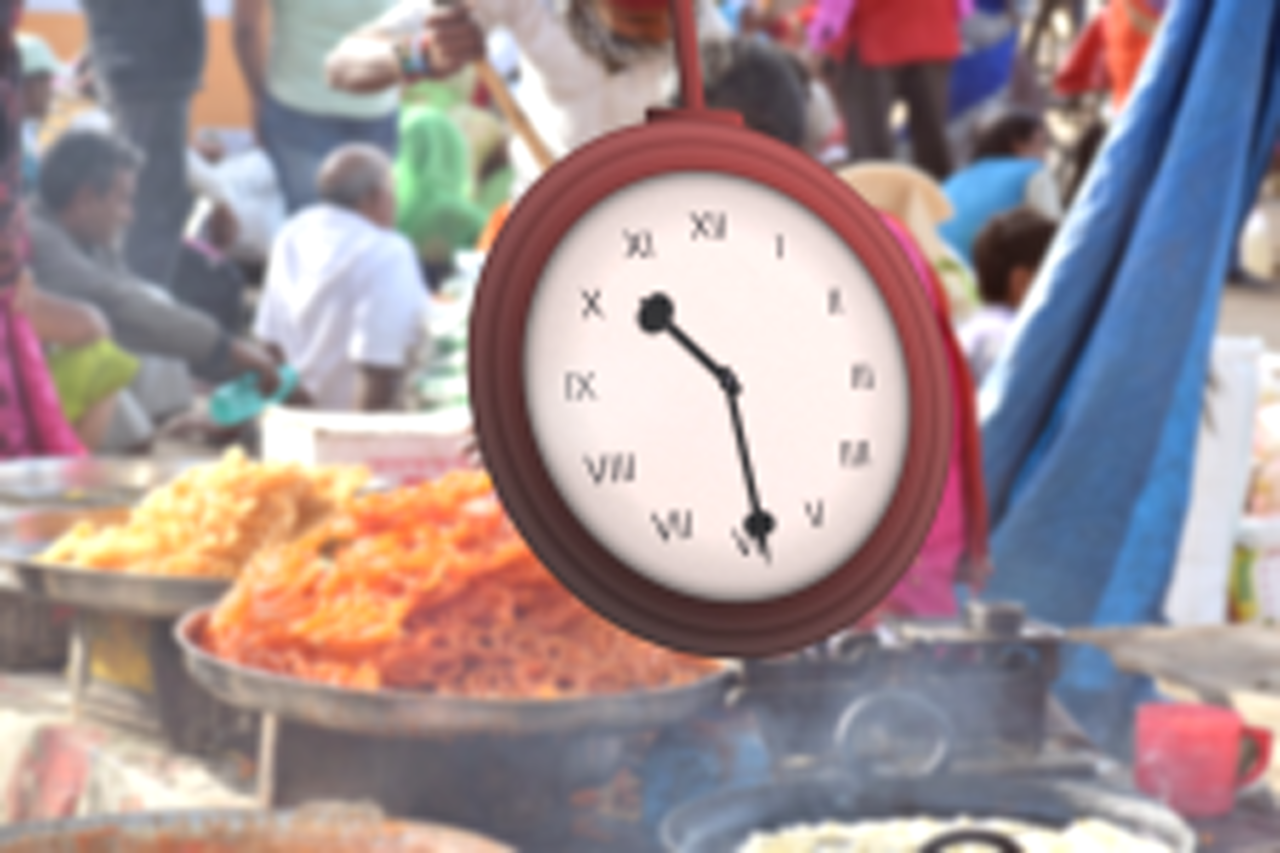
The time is 10:29
